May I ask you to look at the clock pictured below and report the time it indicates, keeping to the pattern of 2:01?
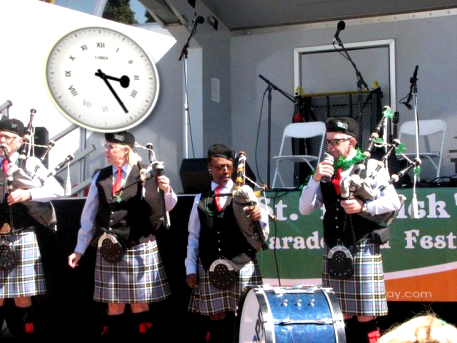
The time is 3:25
